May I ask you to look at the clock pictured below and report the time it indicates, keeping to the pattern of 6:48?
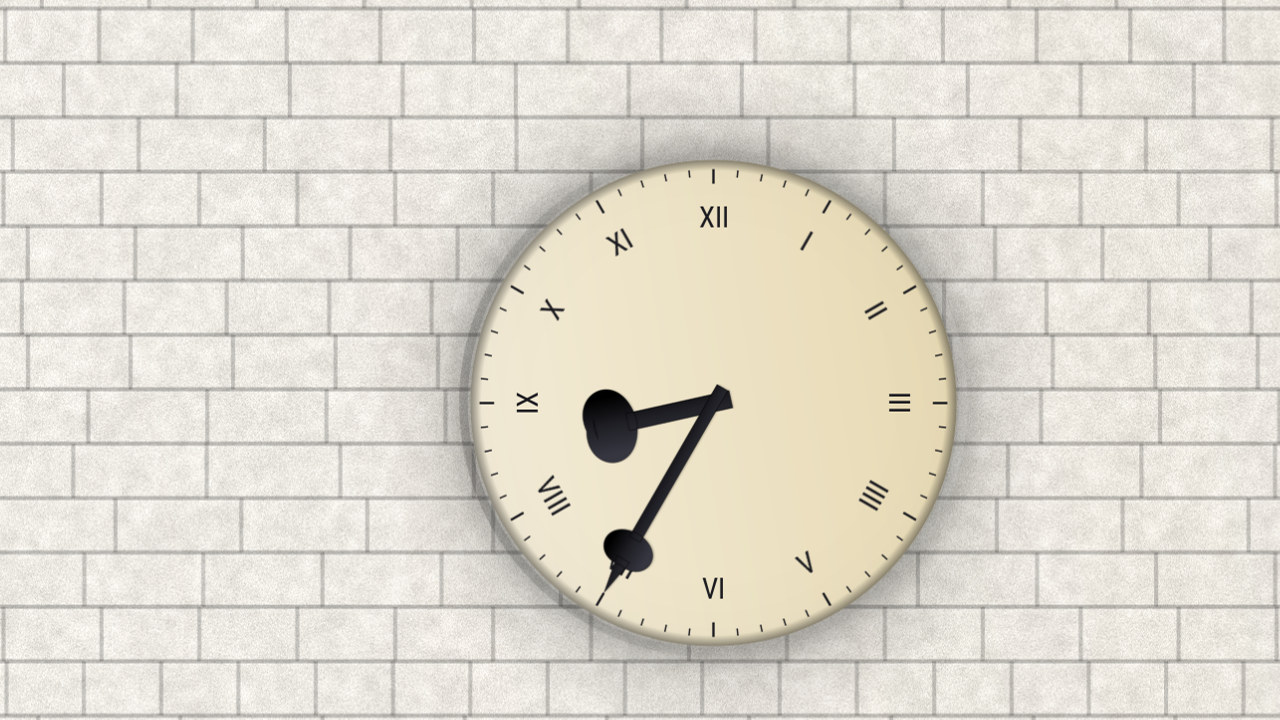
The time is 8:35
